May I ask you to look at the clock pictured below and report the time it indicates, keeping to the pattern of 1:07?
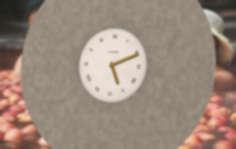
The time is 5:11
